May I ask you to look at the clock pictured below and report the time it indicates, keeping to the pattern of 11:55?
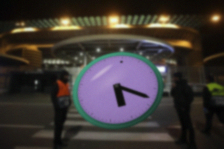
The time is 5:18
